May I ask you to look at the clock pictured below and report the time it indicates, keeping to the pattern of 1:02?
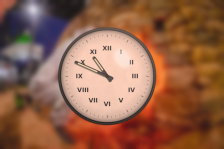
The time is 10:49
